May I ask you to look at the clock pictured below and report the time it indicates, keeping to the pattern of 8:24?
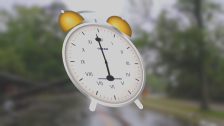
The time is 5:59
